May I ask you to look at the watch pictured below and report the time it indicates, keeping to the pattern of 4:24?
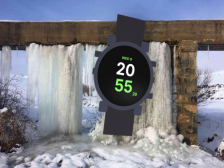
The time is 20:55
